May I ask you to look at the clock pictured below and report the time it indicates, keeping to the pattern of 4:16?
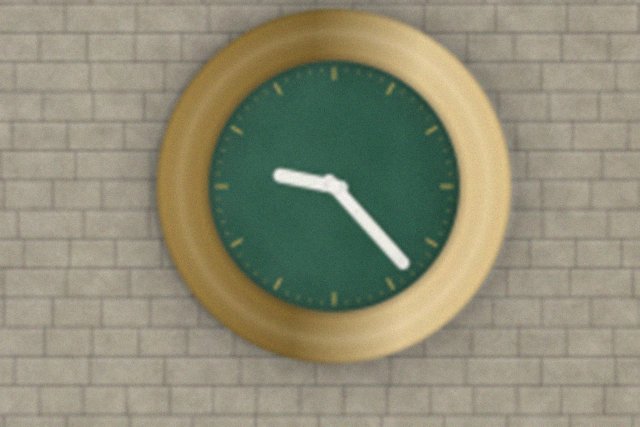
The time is 9:23
